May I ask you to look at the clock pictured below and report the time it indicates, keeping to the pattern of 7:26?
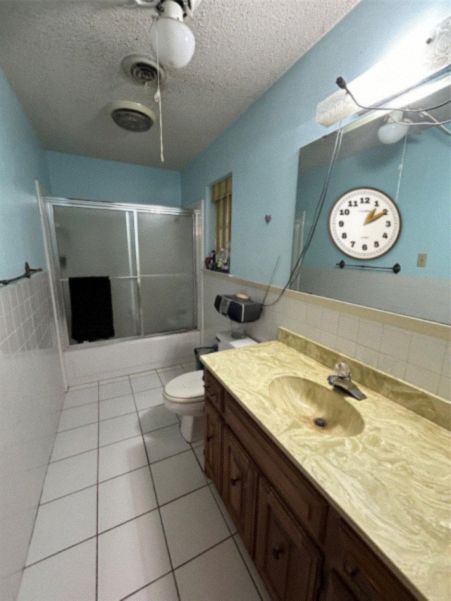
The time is 1:10
